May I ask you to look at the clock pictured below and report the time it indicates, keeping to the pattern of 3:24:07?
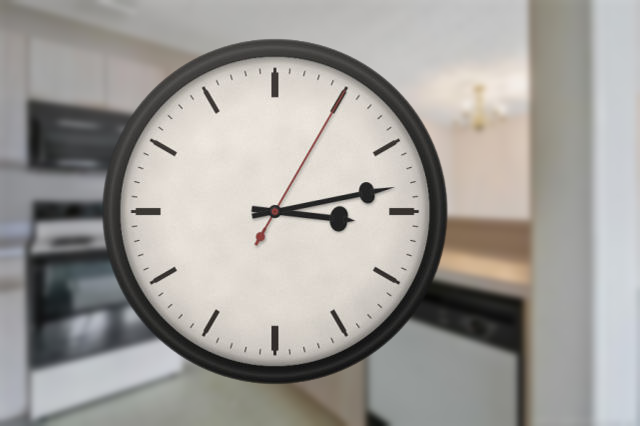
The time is 3:13:05
